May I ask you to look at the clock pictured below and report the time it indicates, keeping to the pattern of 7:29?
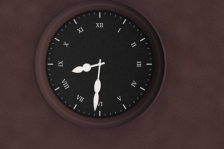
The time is 8:31
